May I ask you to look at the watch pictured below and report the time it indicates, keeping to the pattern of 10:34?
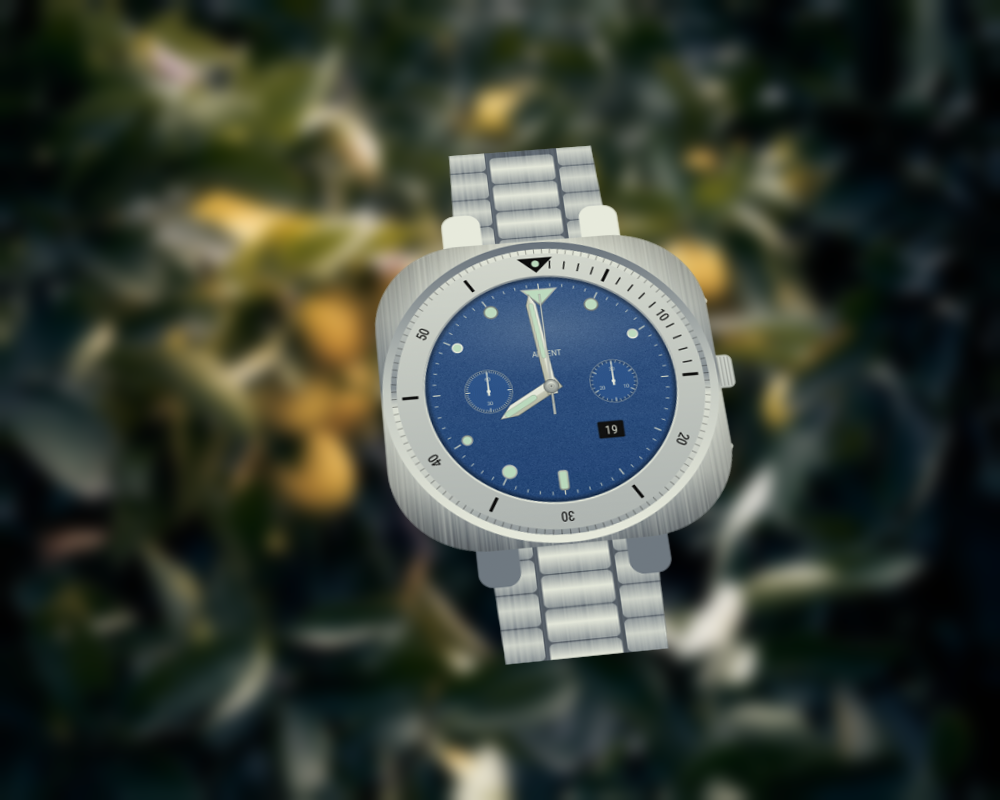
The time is 7:59
